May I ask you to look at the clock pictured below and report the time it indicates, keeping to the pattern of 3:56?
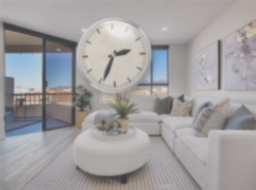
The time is 2:34
